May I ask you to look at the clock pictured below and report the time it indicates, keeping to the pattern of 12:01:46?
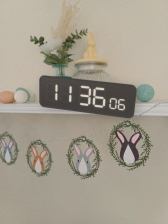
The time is 11:36:06
